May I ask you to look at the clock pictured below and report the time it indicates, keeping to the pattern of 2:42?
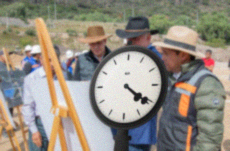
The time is 4:21
